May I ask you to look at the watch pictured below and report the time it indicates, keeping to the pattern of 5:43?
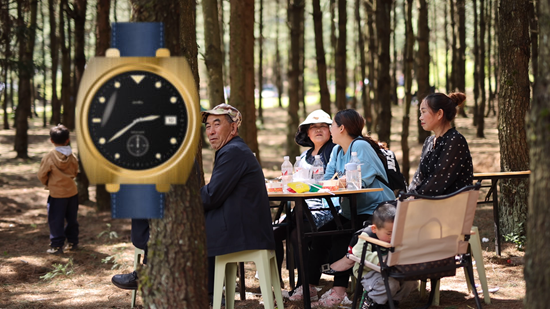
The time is 2:39
